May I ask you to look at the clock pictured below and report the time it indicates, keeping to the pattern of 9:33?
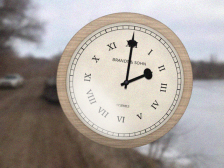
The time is 2:00
